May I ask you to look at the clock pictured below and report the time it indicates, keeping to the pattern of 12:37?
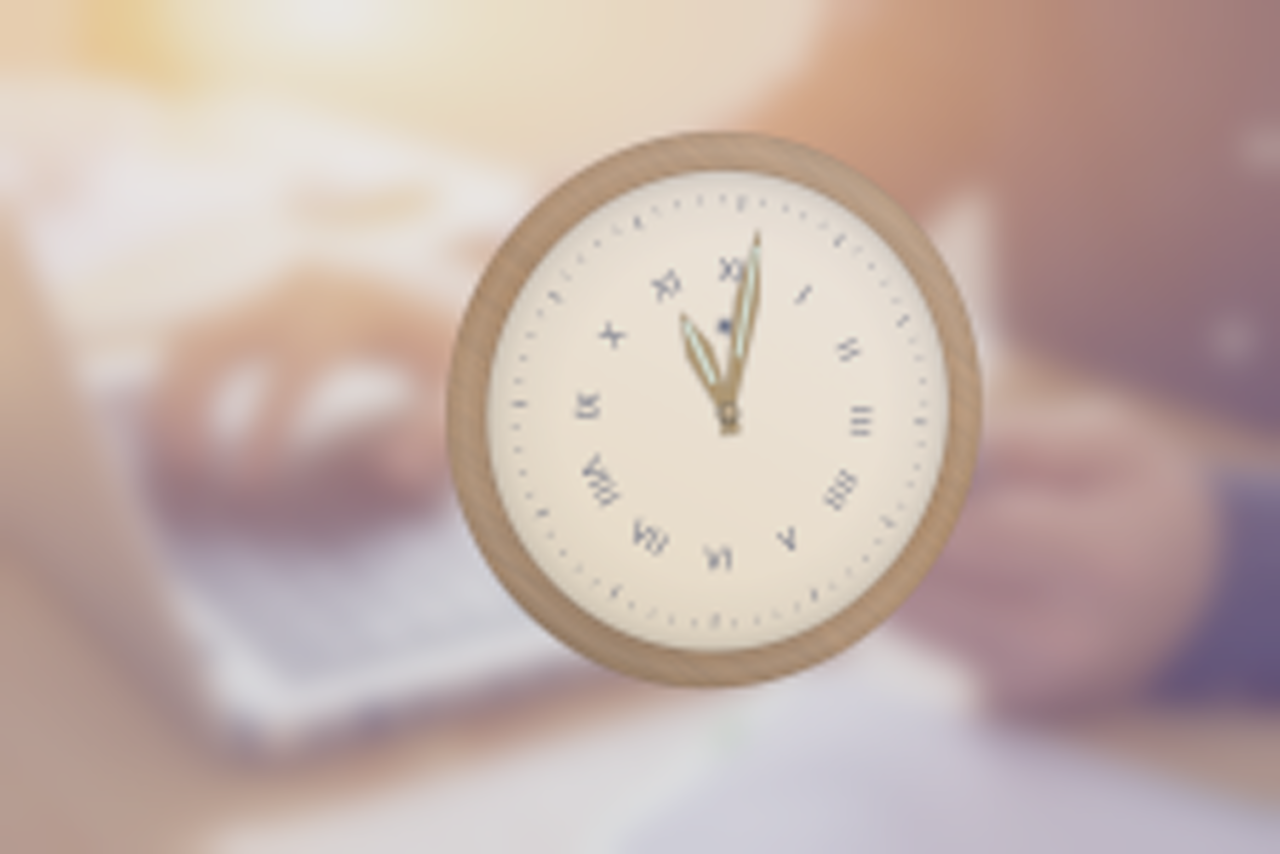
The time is 11:01
